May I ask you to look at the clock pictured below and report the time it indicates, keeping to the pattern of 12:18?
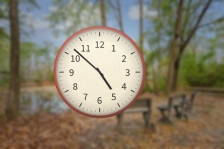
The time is 4:52
